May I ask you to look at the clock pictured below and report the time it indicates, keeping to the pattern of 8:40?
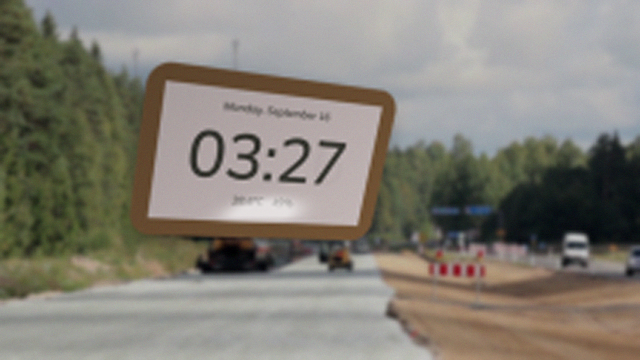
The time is 3:27
